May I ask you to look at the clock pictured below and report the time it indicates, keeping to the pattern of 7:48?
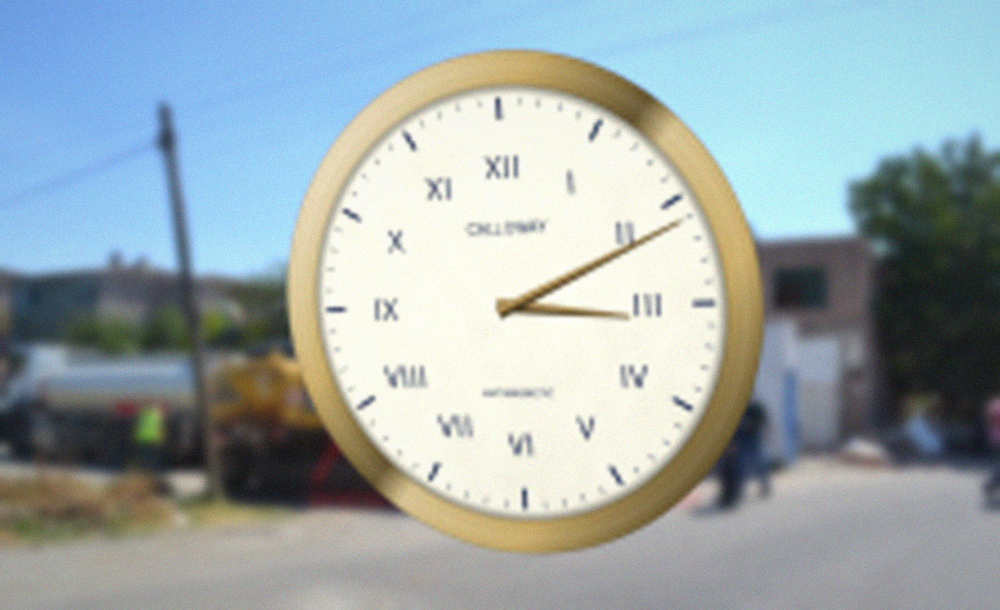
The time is 3:11
